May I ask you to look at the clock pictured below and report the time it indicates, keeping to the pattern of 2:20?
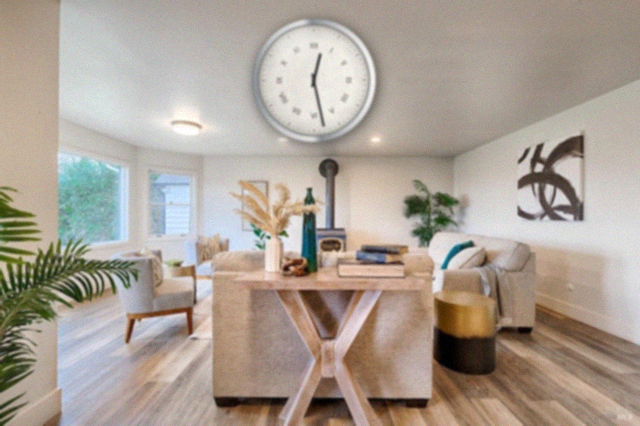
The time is 12:28
